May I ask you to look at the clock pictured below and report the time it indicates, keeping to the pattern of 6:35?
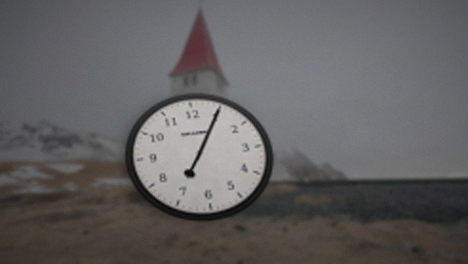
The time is 7:05
